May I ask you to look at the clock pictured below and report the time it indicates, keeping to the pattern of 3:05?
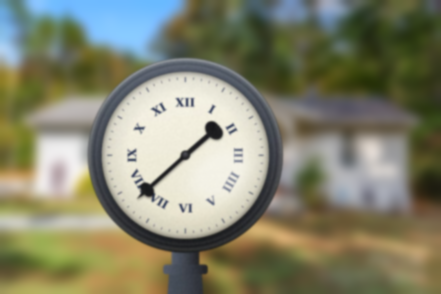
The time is 1:38
